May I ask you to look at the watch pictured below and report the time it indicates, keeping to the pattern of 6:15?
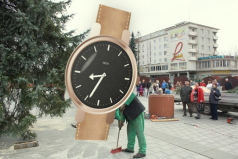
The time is 8:34
